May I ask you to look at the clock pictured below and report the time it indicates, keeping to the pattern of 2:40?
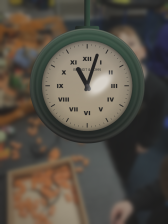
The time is 11:03
